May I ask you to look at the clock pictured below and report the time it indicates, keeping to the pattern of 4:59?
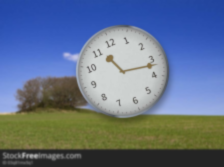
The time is 11:17
